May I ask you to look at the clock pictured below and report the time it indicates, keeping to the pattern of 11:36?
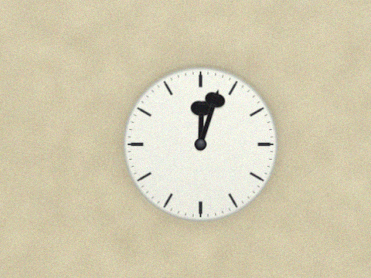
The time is 12:03
